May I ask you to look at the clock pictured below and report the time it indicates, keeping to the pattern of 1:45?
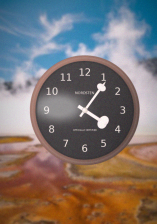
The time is 4:06
